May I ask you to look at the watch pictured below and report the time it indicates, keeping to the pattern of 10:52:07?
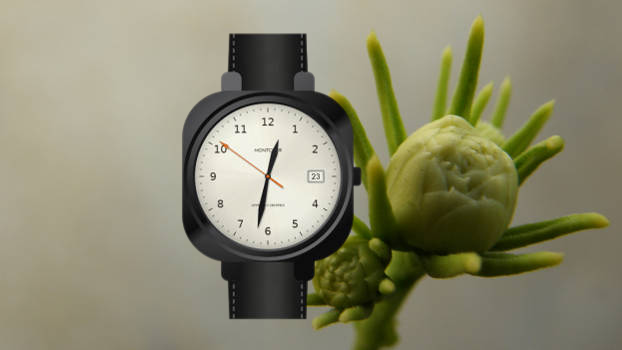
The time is 12:31:51
